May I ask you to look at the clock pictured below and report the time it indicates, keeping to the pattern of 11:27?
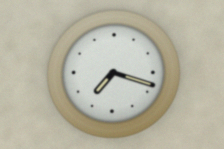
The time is 7:18
